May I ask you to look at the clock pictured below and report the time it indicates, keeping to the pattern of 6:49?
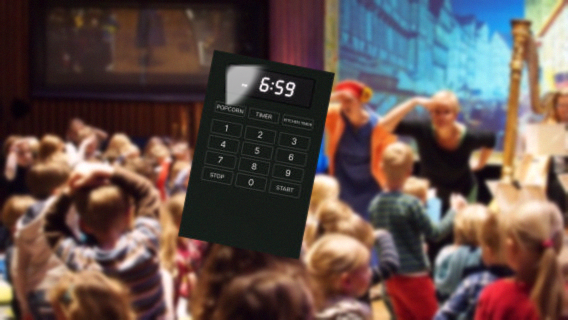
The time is 6:59
